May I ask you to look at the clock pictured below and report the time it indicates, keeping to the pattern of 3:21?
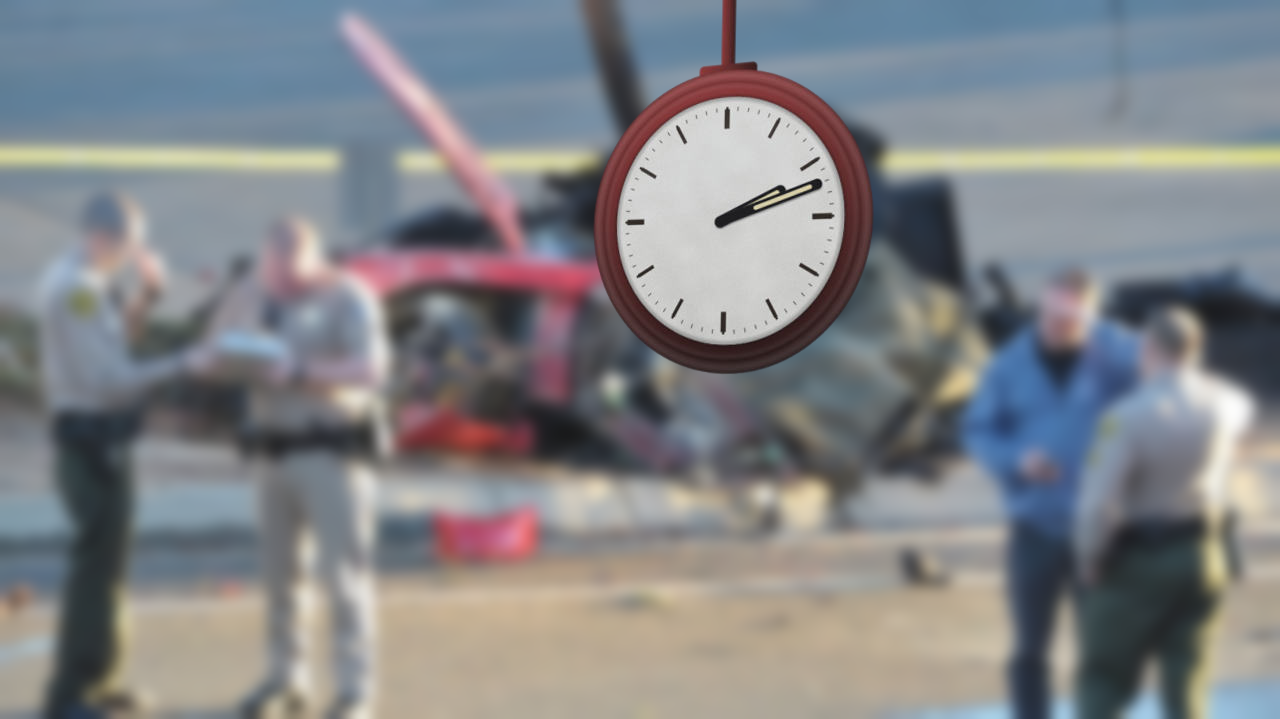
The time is 2:12
